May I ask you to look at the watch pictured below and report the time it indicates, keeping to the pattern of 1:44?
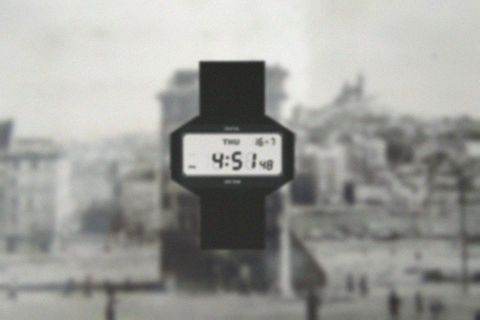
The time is 4:51
